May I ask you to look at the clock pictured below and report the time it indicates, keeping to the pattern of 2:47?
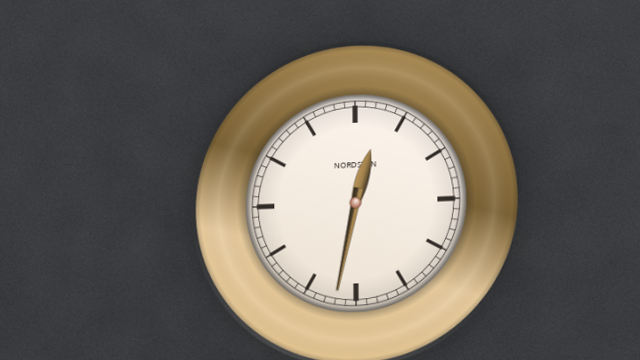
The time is 12:32
